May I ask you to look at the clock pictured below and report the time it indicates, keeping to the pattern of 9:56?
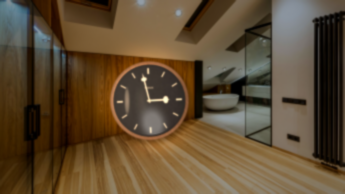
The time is 2:58
